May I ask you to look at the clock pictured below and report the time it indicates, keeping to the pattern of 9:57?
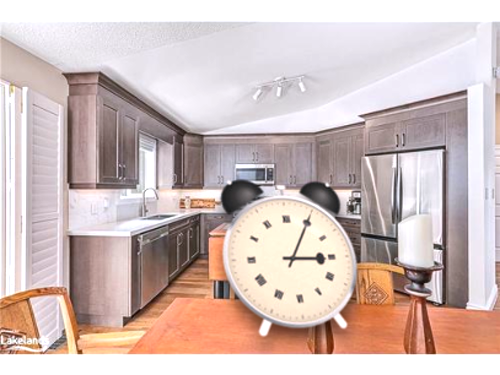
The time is 3:05
